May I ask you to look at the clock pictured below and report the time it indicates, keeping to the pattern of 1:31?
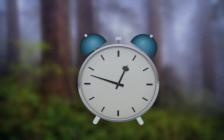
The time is 12:48
